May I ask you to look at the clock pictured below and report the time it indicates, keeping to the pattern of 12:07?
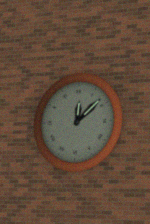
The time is 12:08
